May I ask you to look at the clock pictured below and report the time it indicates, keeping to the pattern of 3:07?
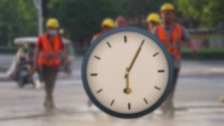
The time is 6:05
